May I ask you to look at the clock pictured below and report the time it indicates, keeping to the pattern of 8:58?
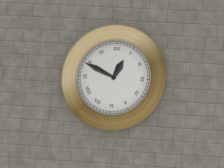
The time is 12:49
